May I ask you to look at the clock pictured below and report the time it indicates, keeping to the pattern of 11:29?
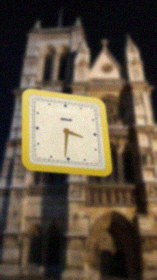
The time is 3:31
